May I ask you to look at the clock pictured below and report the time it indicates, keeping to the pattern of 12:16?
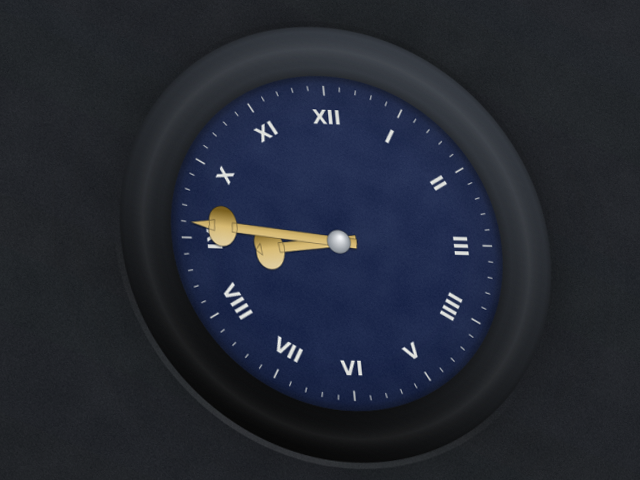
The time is 8:46
